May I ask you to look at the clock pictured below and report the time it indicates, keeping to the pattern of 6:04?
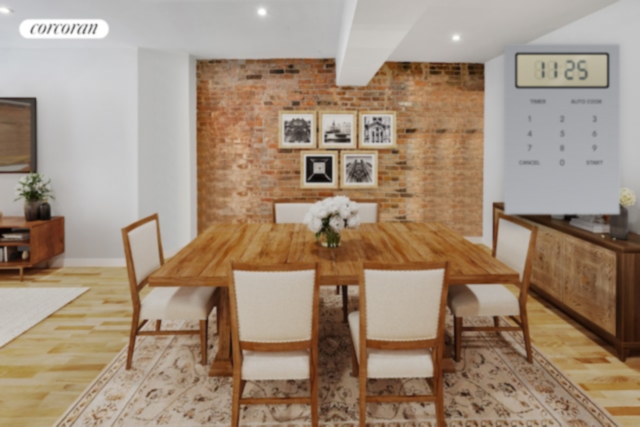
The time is 11:25
